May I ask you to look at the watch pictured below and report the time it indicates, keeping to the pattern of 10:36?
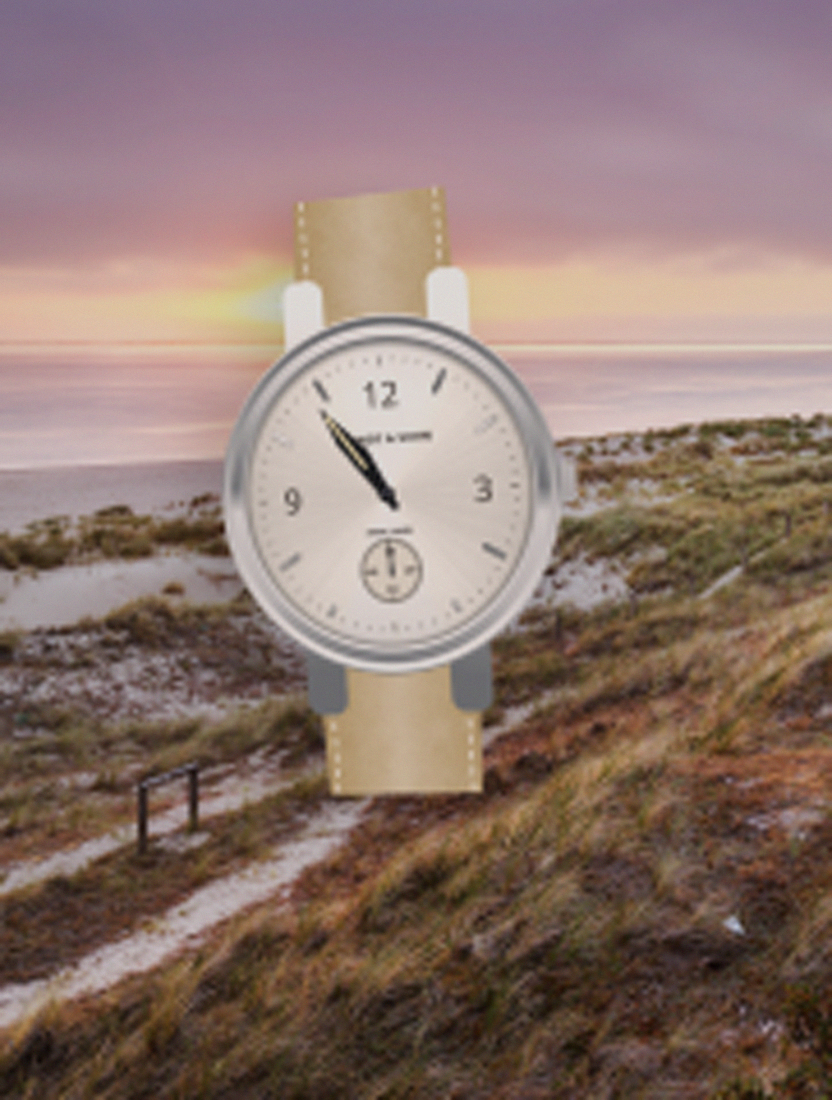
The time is 10:54
